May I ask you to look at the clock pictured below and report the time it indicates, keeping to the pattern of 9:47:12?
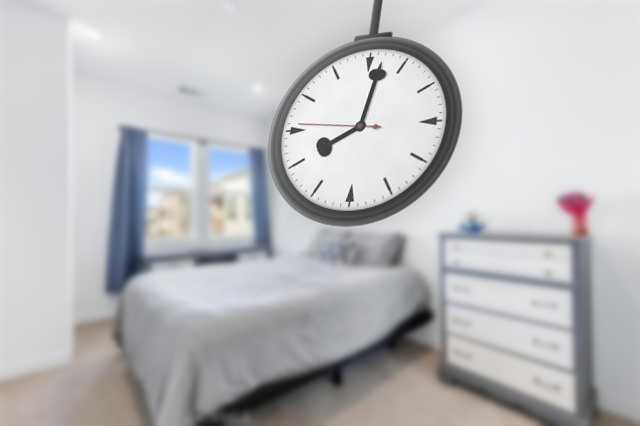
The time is 8:01:46
